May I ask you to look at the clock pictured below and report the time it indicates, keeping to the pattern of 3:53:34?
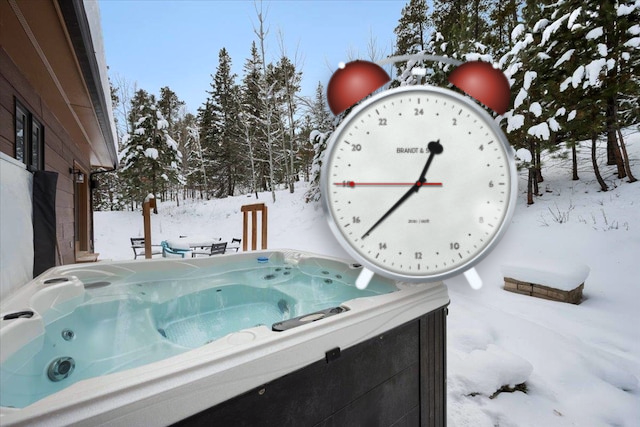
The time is 1:37:45
